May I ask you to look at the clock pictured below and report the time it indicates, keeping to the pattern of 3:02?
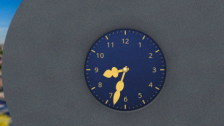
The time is 8:33
